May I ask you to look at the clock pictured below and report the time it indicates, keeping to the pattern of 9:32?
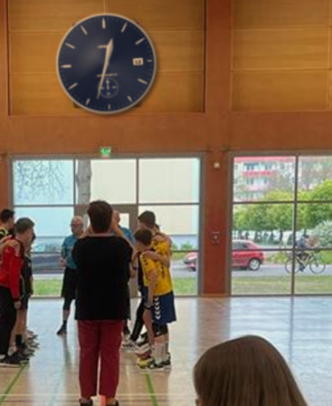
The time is 12:33
